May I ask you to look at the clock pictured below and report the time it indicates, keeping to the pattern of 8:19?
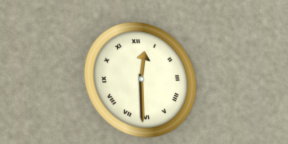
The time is 12:31
